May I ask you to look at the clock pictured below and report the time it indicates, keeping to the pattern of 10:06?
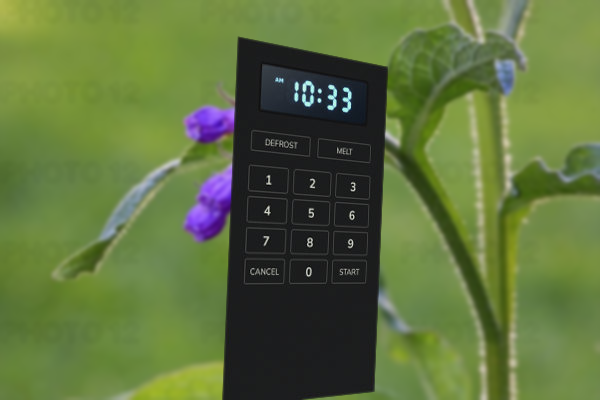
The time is 10:33
